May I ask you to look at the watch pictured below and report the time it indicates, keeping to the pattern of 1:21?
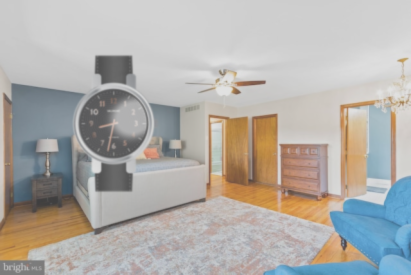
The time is 8:32
